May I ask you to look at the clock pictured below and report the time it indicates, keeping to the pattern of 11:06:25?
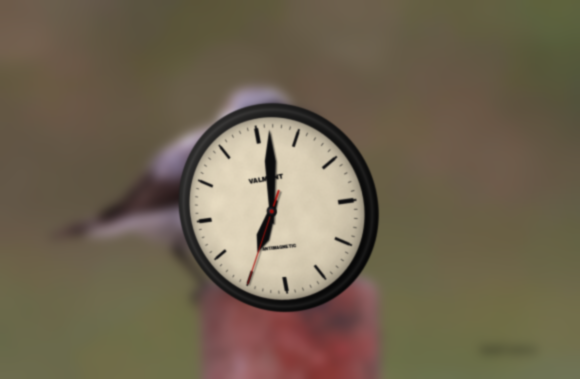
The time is 7:01:35
